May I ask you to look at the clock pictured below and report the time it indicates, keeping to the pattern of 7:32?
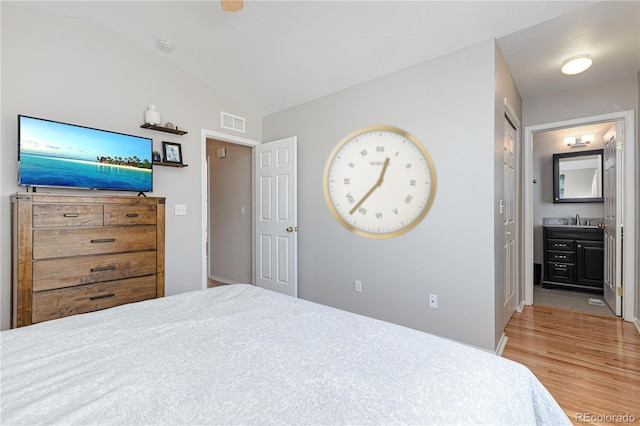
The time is 12:37
